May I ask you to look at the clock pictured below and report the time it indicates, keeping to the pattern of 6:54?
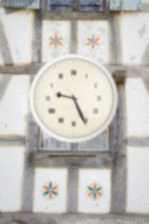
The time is 9:26
